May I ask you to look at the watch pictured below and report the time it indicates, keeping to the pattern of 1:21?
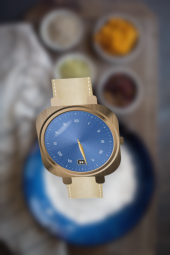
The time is 5:28
